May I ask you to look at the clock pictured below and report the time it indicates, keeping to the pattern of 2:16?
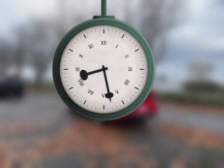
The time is 8:28
